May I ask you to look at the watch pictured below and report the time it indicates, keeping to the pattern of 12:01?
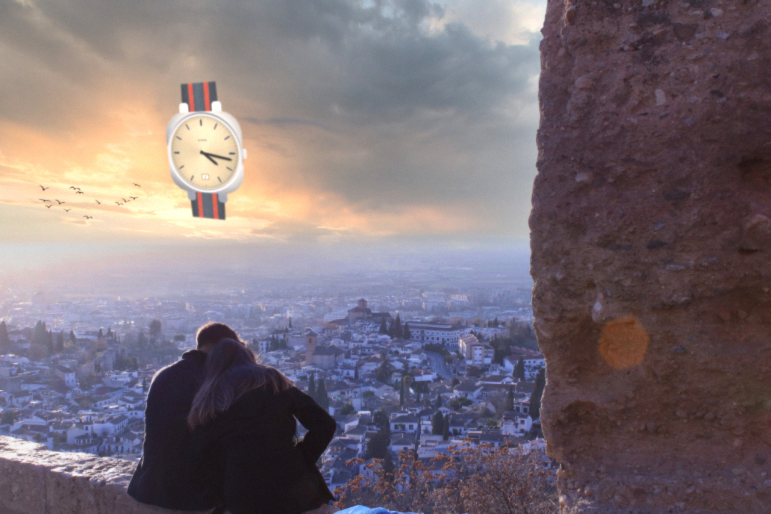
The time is 4:17
